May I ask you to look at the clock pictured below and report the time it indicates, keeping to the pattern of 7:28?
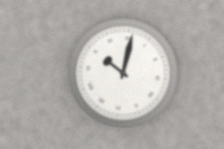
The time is 10:01
